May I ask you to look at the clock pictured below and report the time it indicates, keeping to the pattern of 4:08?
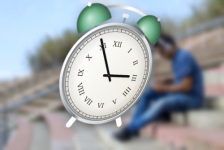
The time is 2:55
